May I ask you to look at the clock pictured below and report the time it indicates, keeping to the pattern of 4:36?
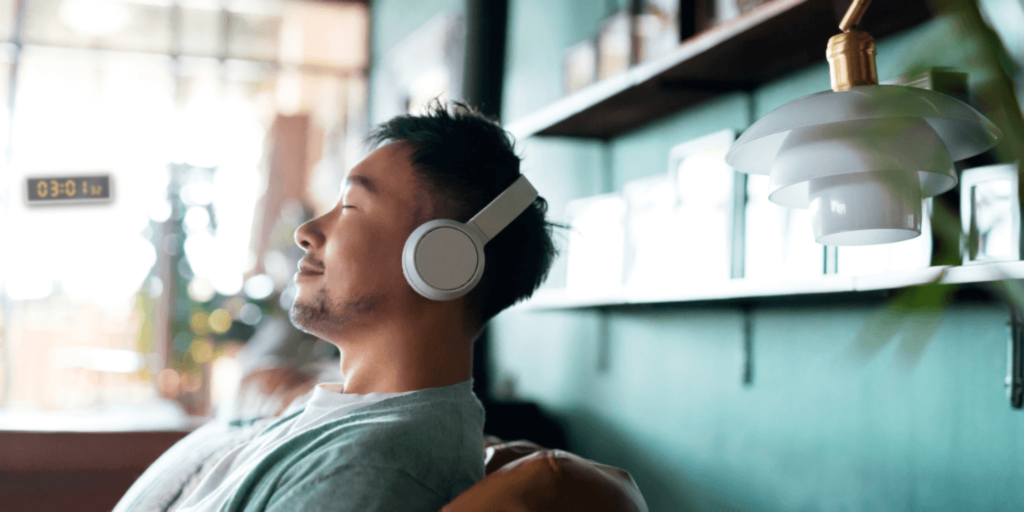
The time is 3:01
